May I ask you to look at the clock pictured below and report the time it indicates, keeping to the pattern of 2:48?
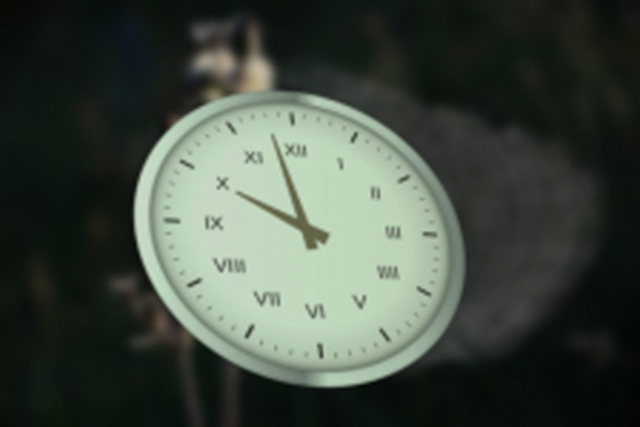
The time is 9:58
